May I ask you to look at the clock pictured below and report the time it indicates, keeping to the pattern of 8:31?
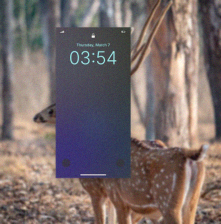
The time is 3:54
